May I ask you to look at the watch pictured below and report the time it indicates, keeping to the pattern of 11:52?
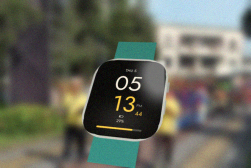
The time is 5:13
